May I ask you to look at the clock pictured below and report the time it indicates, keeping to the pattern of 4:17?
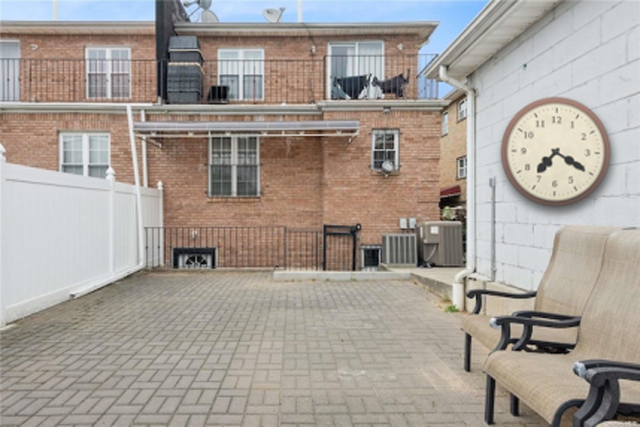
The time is 7:20
